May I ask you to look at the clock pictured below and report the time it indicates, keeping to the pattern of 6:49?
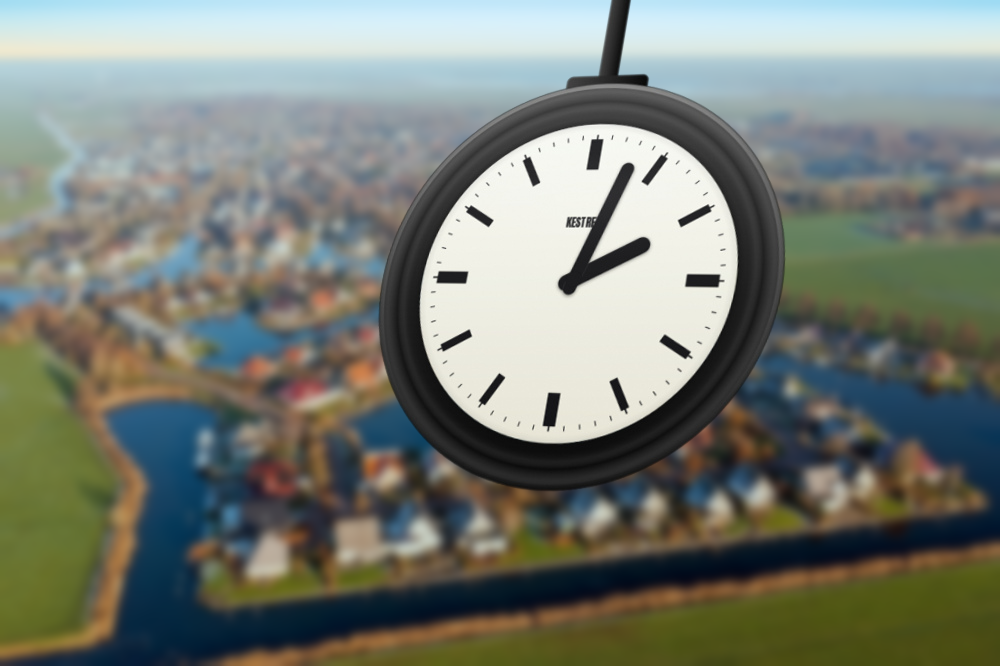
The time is 2:03
